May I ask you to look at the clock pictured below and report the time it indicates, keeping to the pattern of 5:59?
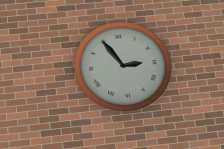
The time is 2:55
